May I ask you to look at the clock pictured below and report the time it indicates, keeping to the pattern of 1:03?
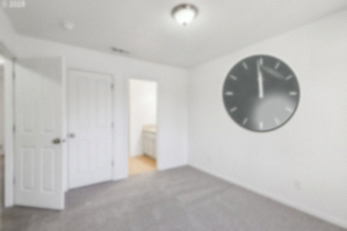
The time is 11:59
